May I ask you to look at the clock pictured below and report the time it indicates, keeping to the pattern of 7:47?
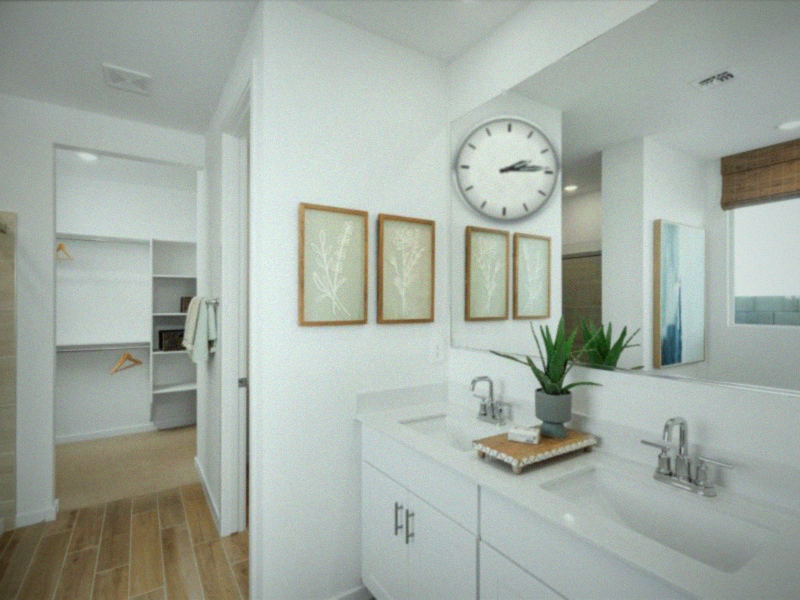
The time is 2:14
